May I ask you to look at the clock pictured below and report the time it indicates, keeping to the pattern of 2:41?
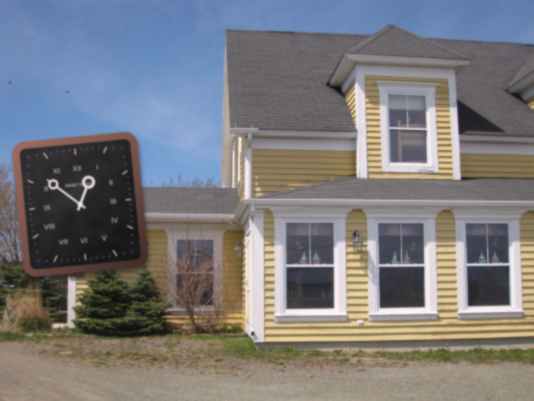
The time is 12:52
